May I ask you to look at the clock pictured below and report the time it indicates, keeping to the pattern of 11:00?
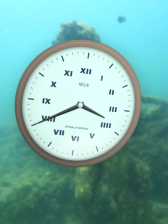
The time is 3:40
